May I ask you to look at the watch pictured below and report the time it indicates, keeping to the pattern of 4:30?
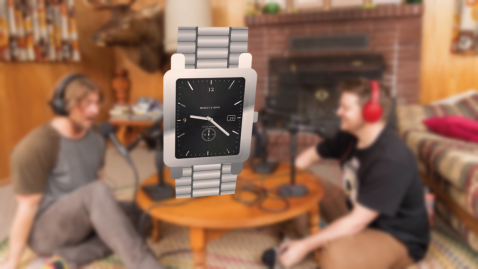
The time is 9:22
